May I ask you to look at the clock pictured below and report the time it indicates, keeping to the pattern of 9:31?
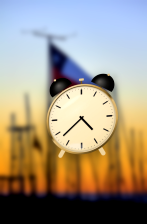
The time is 4:38
